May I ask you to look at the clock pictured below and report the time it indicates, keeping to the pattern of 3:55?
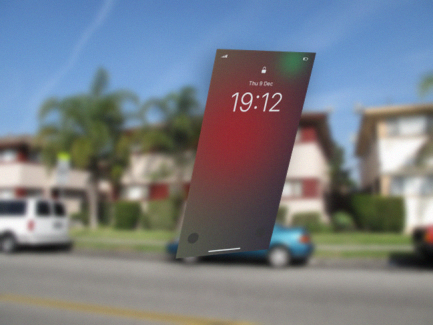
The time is 19:12
